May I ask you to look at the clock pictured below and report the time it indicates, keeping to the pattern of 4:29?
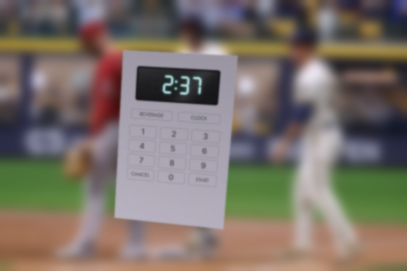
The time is 2:37
